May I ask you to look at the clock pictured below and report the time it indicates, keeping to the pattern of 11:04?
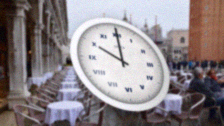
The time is 10:00
